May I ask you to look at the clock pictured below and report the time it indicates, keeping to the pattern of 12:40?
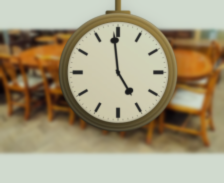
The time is 4:59
